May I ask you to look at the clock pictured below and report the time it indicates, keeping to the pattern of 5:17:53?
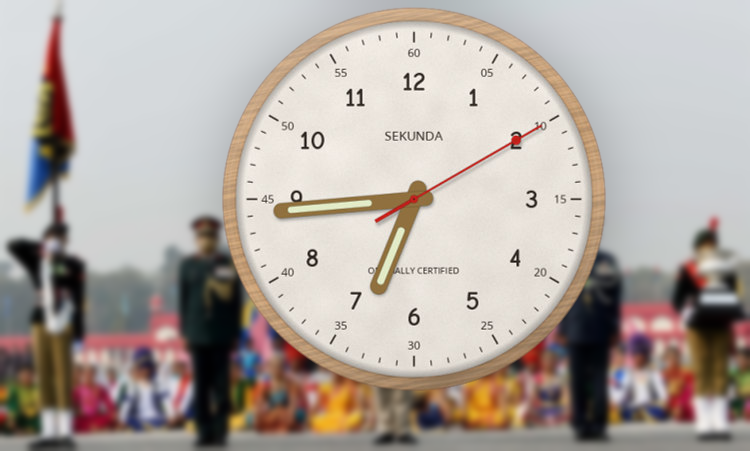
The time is 6:44:10
